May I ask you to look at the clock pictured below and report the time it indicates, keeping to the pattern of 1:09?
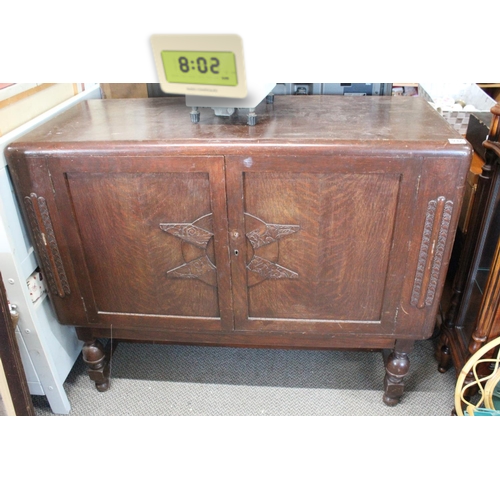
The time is 8:02
